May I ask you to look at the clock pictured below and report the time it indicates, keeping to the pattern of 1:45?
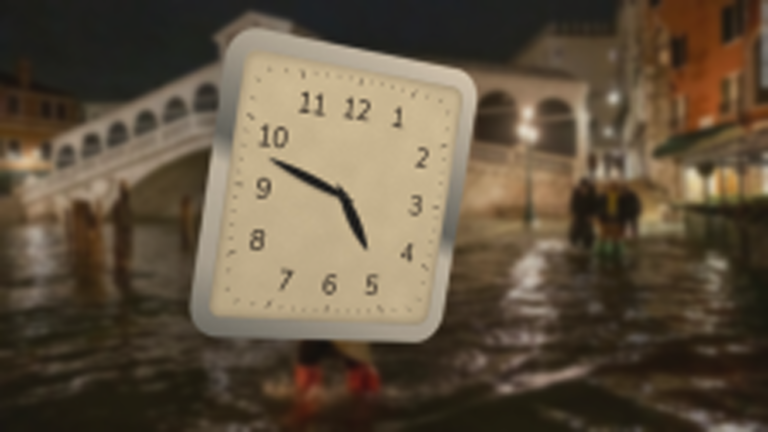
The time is 4:48
